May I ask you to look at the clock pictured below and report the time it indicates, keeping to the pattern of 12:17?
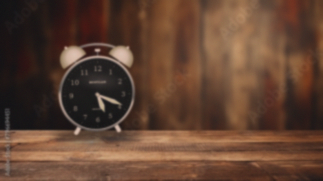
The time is 5:19
